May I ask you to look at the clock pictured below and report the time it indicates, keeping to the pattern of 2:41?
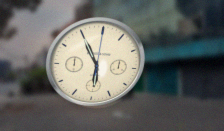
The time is 5:55
